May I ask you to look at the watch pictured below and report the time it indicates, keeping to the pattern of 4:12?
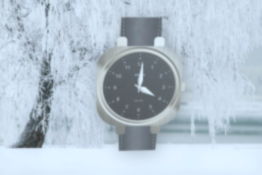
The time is 4:01
